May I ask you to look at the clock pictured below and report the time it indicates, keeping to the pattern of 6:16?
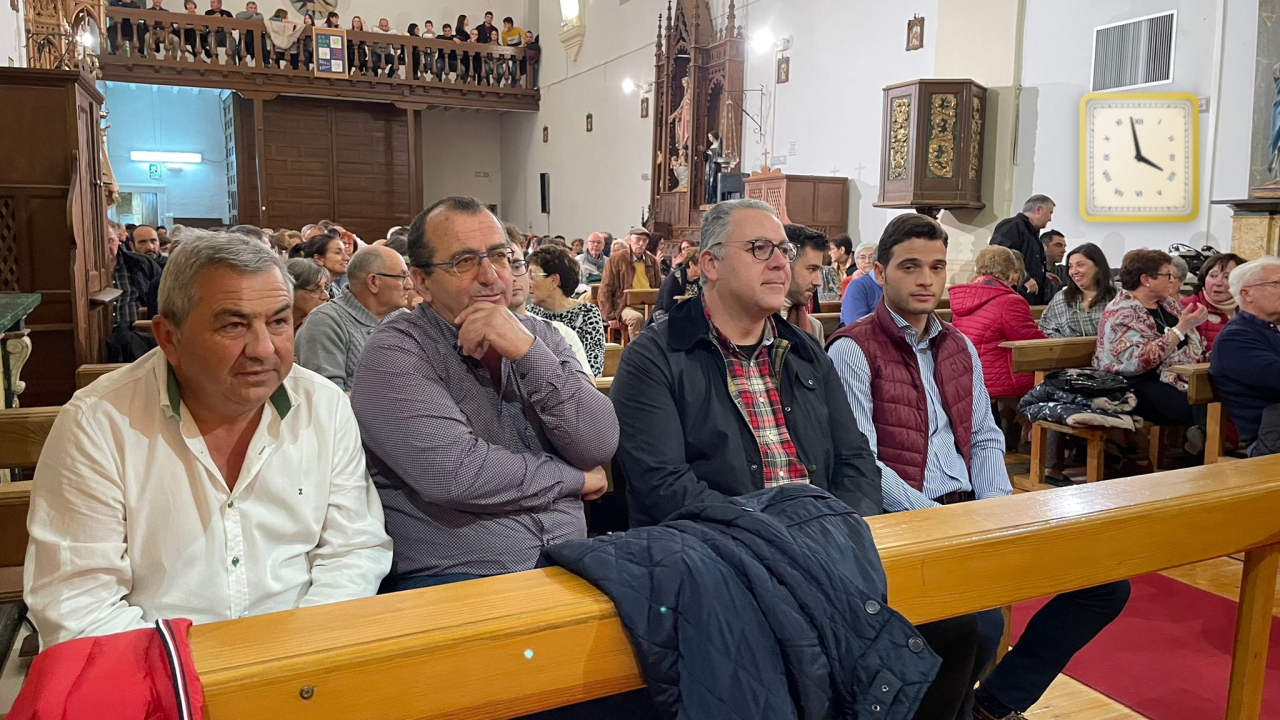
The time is 3:58
